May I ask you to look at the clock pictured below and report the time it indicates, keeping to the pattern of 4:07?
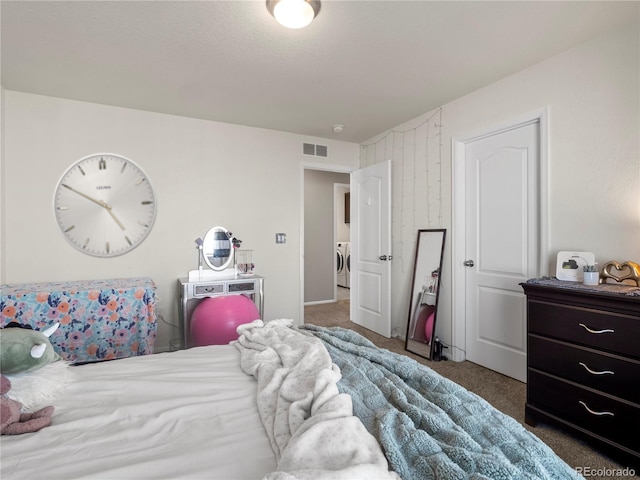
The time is 4:50
